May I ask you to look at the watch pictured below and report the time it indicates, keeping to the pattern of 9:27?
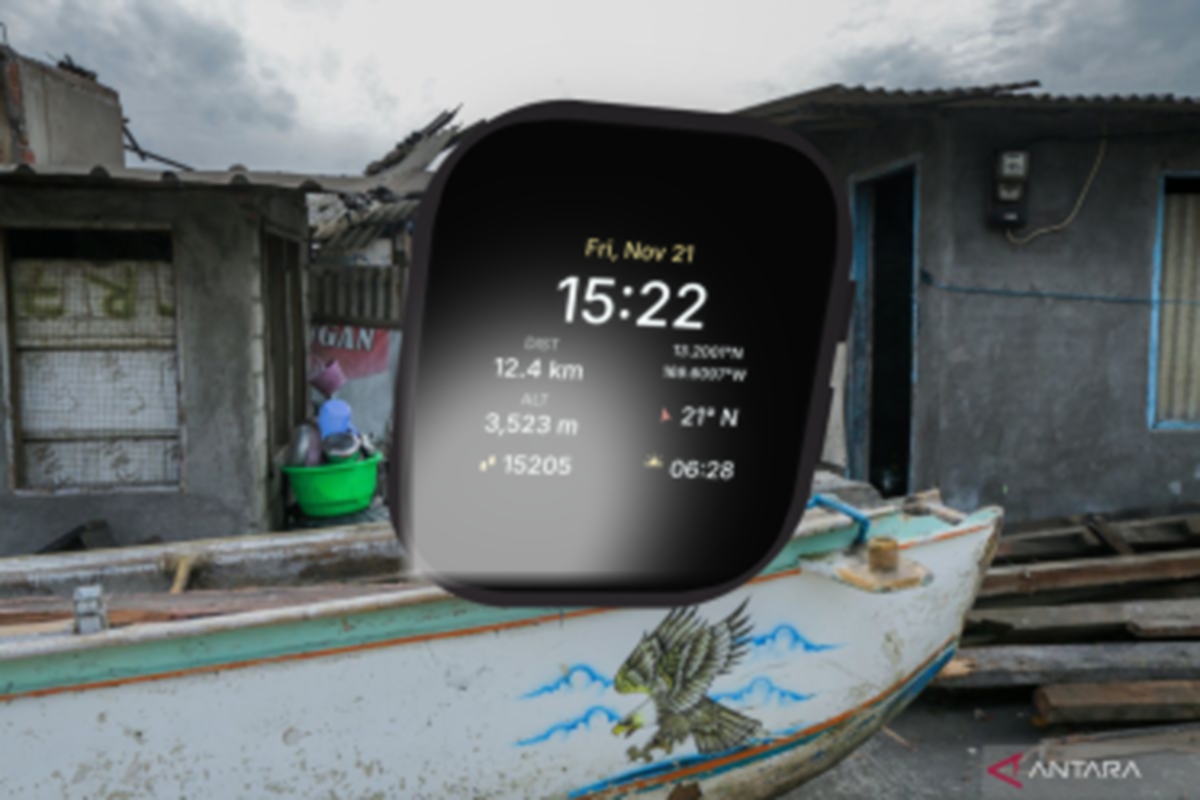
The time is 15:22
